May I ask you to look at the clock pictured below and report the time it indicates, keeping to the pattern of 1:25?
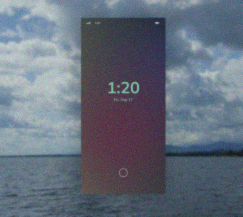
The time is 1:20
